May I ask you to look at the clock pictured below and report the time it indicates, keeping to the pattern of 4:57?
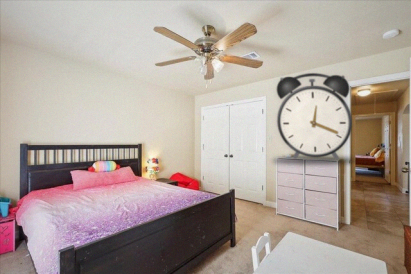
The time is 12:19
